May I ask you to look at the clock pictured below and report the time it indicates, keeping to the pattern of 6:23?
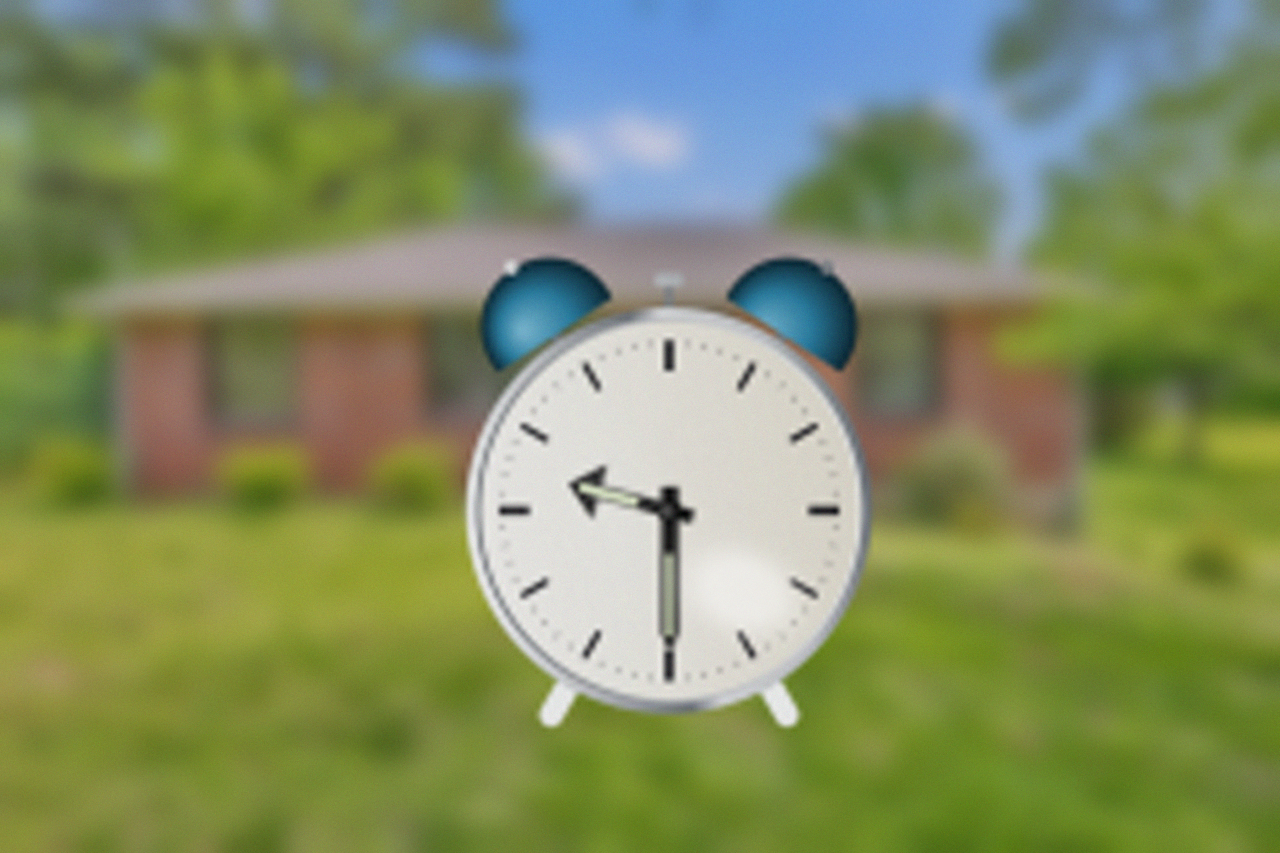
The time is 9:30
